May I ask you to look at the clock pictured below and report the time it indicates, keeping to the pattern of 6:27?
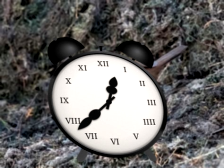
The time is 12:38
